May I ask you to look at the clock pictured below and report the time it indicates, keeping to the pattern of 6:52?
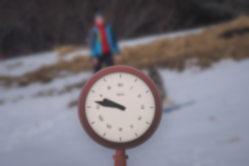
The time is 9:47
